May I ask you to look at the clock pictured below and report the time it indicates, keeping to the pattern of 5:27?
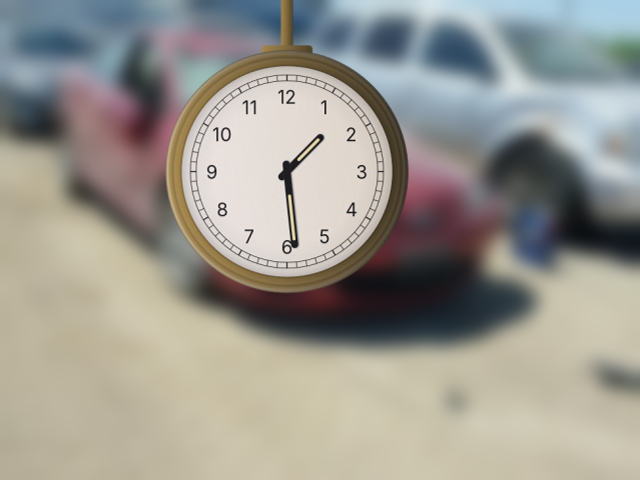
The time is 1:29
